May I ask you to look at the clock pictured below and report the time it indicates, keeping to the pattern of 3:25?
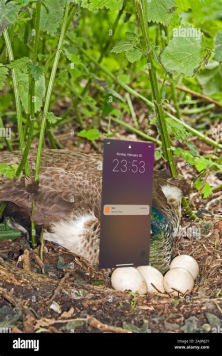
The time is 23:53
